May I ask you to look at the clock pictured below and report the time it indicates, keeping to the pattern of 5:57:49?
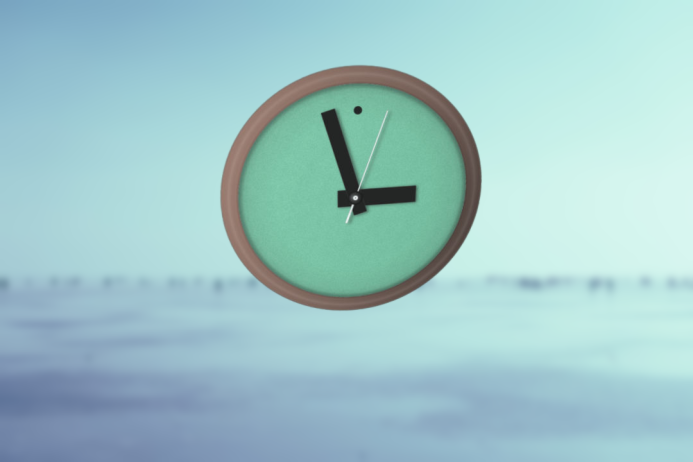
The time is 2:57:03
